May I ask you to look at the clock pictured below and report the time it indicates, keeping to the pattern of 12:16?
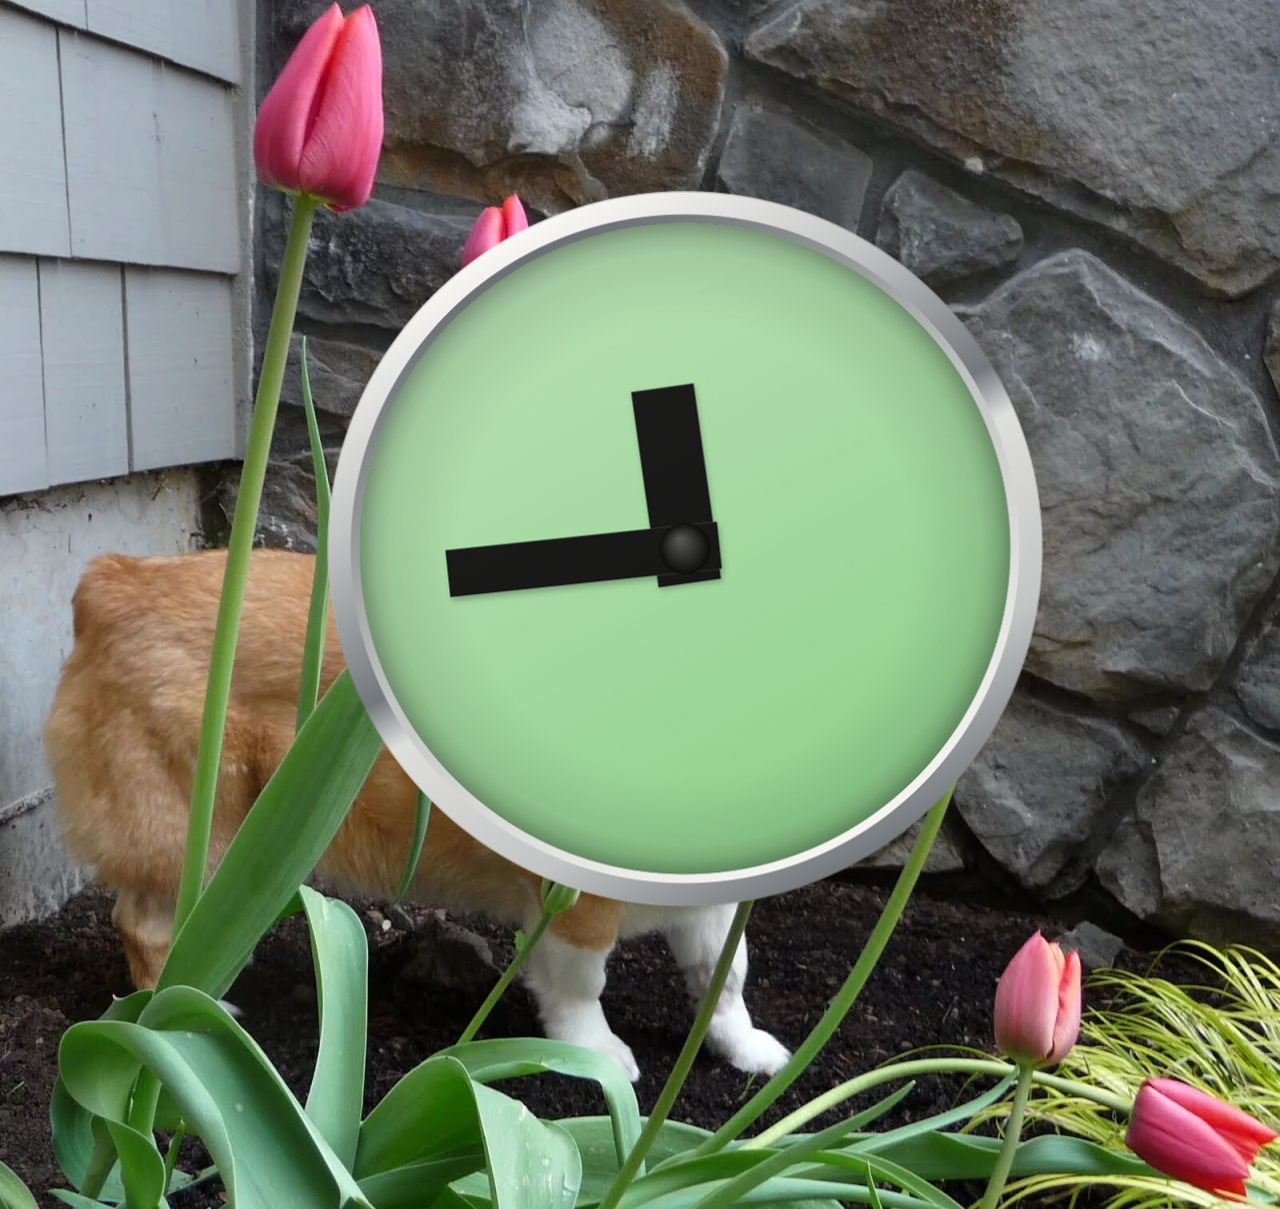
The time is 11:44
